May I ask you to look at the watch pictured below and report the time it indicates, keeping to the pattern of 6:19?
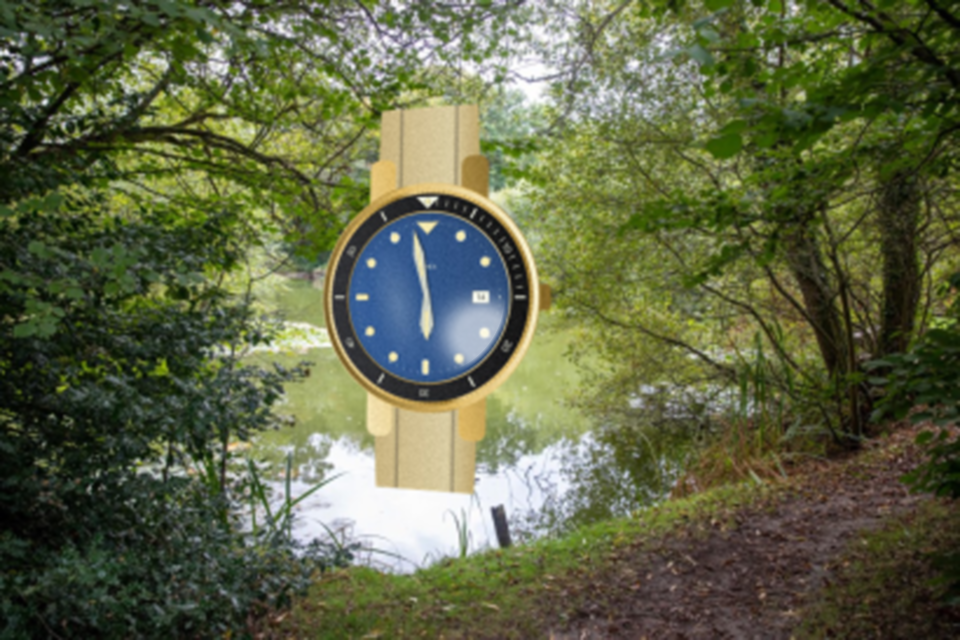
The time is 5:58
